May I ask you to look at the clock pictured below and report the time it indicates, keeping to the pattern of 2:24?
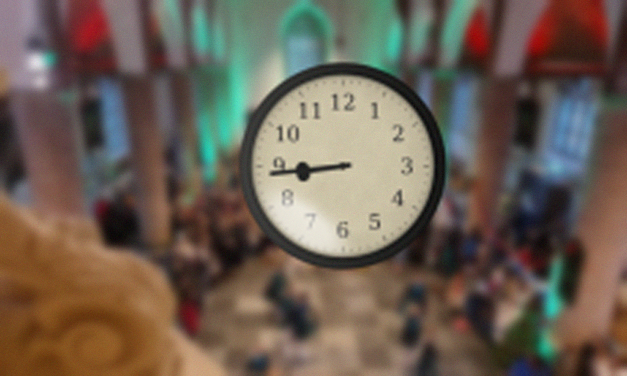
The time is 8:44
